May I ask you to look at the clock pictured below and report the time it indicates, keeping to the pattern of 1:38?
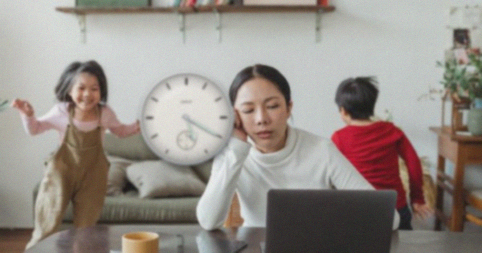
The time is 5:20
